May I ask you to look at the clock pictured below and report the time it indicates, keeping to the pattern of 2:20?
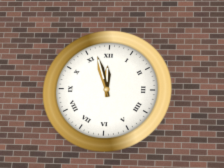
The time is 11:57
